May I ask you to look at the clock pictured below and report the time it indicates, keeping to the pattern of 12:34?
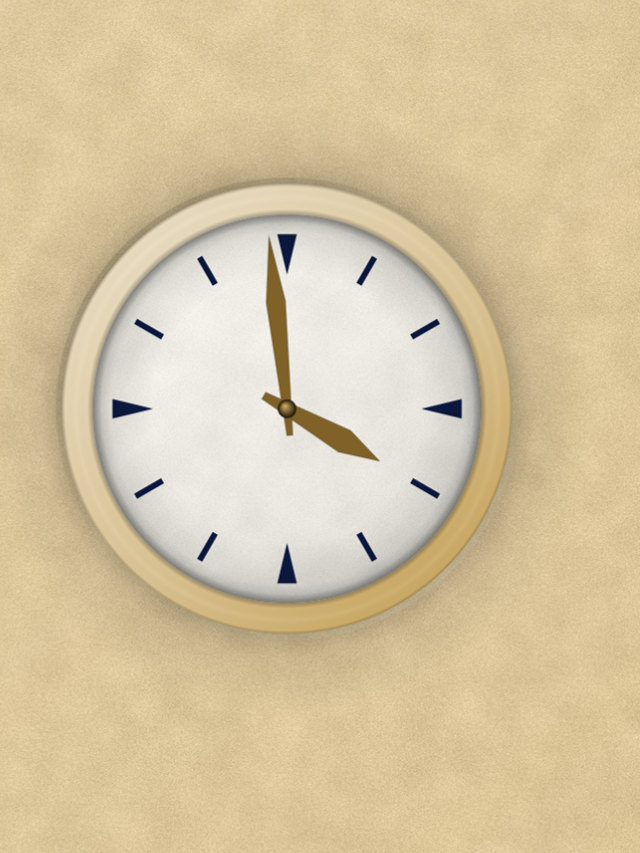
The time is 3:59
